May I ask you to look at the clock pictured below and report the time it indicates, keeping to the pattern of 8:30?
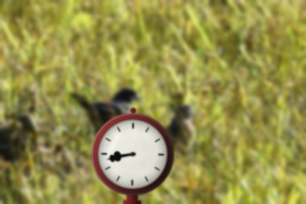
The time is 8:43
